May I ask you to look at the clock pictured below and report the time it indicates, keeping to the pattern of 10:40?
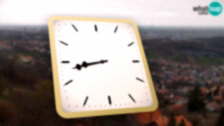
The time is 8:43
